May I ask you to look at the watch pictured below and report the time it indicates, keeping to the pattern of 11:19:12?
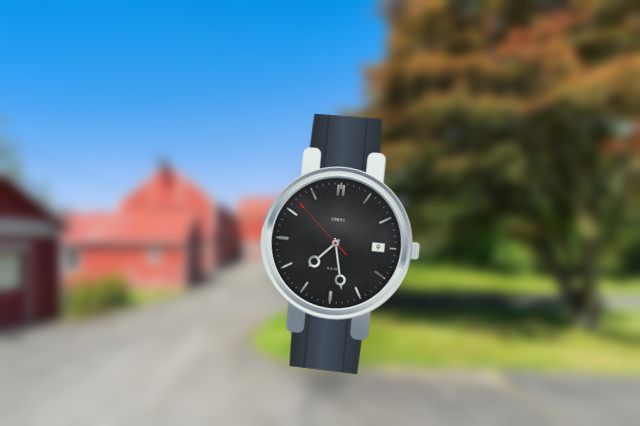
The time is 7:27:52
